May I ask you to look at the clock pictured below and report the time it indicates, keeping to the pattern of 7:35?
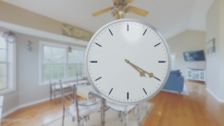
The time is 4:20
